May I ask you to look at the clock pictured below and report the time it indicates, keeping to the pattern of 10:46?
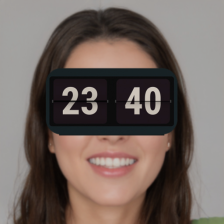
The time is 23:40
